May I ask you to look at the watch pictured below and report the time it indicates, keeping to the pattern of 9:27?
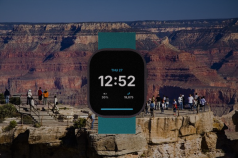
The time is 12:52
